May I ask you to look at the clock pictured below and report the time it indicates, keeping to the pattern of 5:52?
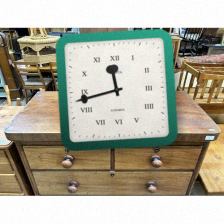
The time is 11:43
